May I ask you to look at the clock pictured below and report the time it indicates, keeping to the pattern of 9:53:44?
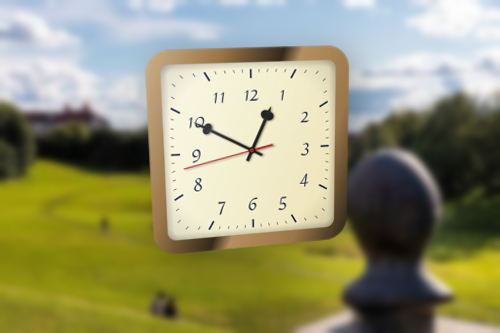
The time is 12:49:43
